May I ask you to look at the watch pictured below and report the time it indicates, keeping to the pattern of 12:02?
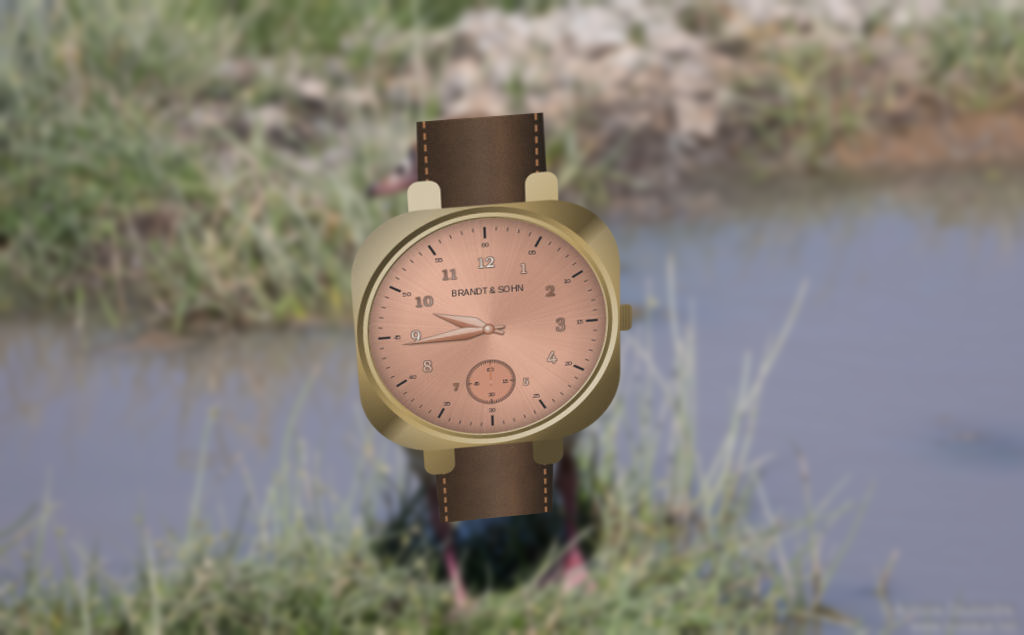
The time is 9:44
